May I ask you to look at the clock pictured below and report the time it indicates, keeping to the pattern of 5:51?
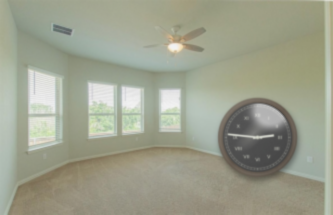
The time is 2:46
